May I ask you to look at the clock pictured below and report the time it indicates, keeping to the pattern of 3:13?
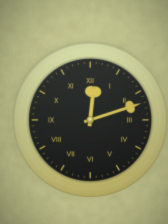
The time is 12:12
